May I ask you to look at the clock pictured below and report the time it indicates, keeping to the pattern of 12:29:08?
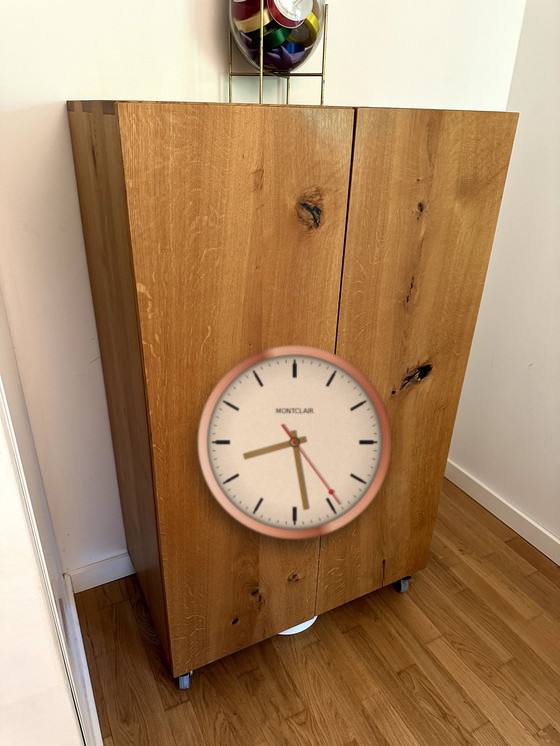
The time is 8:28:24
